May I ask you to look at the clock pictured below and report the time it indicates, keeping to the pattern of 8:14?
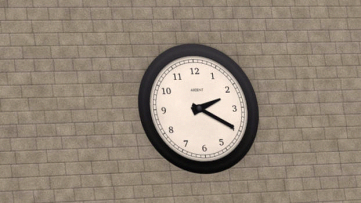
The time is 2:20
